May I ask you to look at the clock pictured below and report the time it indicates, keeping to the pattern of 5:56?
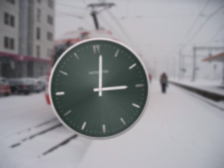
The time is 3:01
